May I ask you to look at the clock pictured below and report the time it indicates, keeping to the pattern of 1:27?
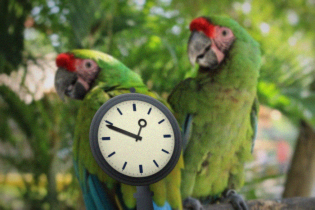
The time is 12:49
